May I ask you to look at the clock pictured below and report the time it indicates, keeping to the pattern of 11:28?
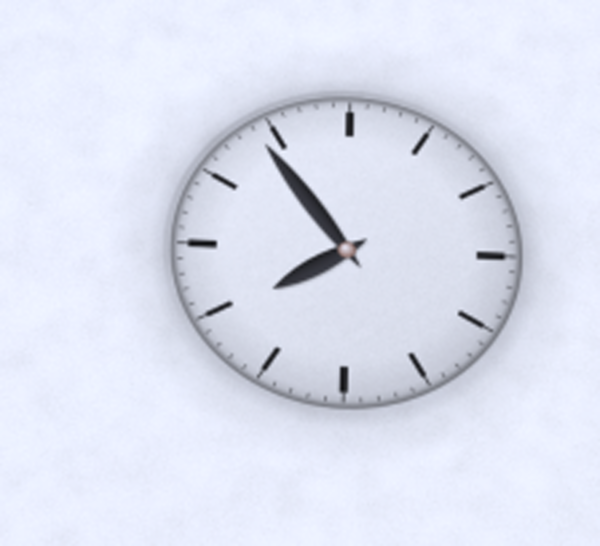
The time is 7:54
